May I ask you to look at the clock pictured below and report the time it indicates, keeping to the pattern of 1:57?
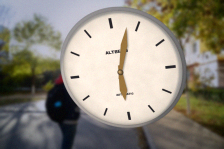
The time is 6:03
